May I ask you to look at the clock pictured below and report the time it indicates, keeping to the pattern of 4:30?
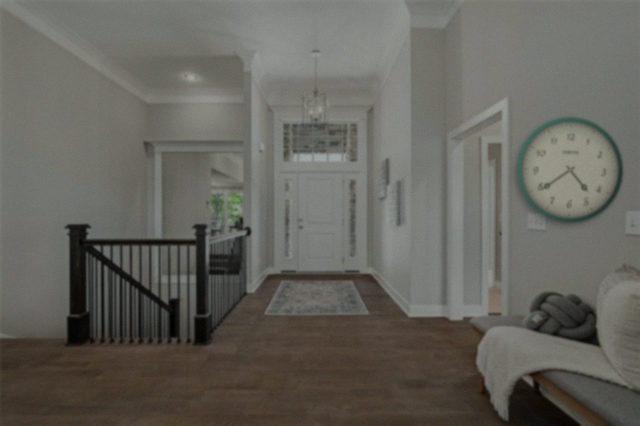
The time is 4:39
